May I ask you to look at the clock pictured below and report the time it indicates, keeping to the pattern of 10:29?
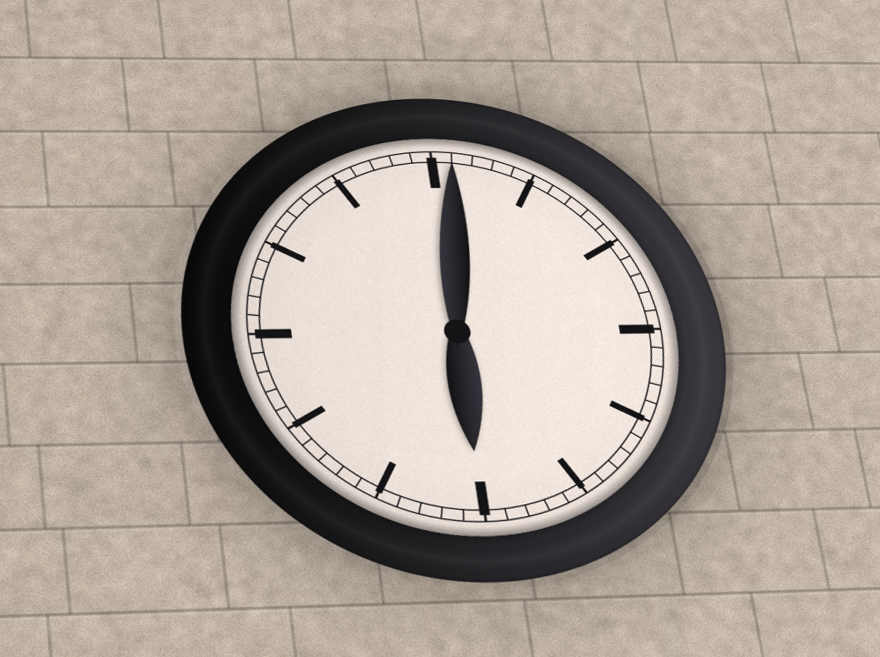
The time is 6:01
